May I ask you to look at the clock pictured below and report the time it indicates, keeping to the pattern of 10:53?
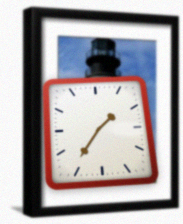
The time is 1:36
